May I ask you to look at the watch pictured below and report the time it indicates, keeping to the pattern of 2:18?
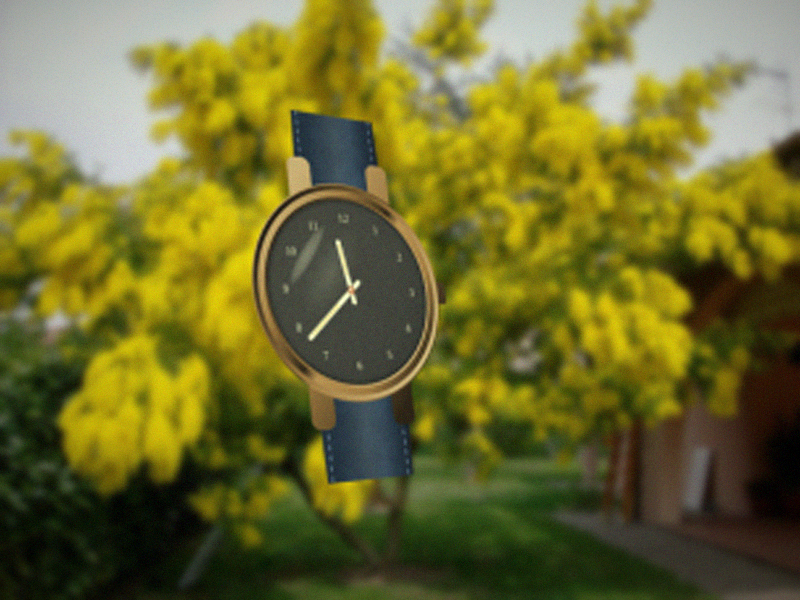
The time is 11:38
